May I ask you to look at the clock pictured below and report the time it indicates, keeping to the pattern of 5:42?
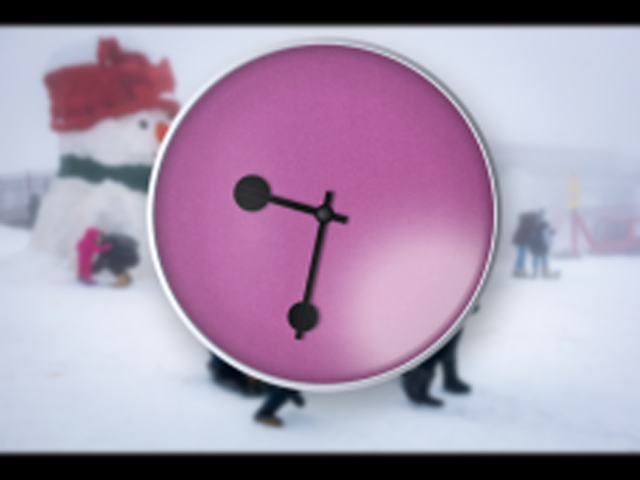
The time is 9:32
